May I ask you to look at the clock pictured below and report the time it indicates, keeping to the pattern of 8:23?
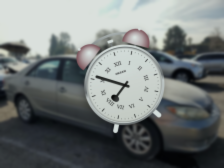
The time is 7:51
